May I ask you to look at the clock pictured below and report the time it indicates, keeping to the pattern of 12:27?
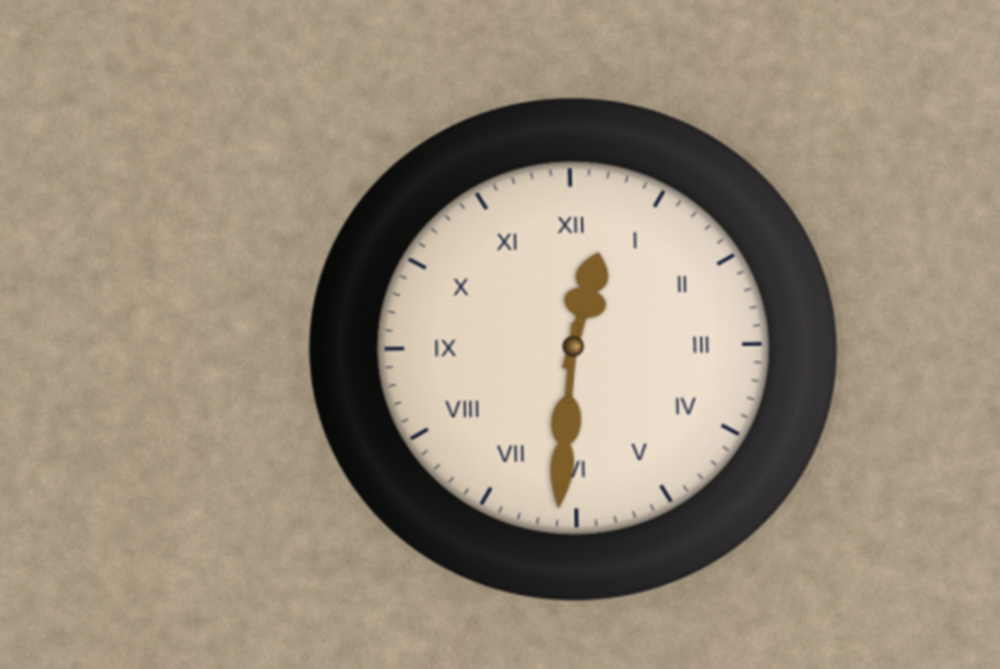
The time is 12:31
